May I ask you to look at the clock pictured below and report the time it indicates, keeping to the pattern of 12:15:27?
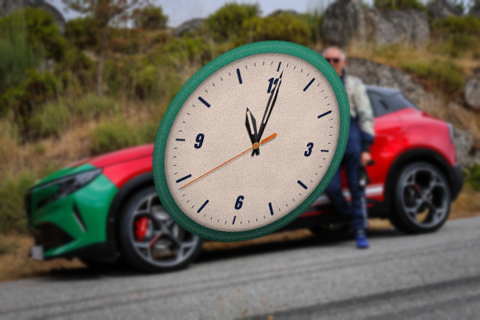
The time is 11:00:39
